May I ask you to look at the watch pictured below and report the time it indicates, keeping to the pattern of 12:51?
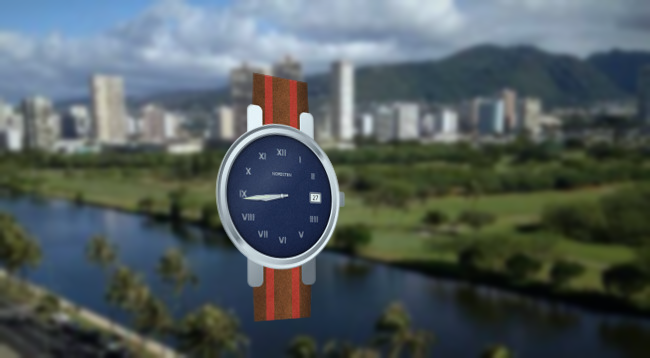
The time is 8:44
